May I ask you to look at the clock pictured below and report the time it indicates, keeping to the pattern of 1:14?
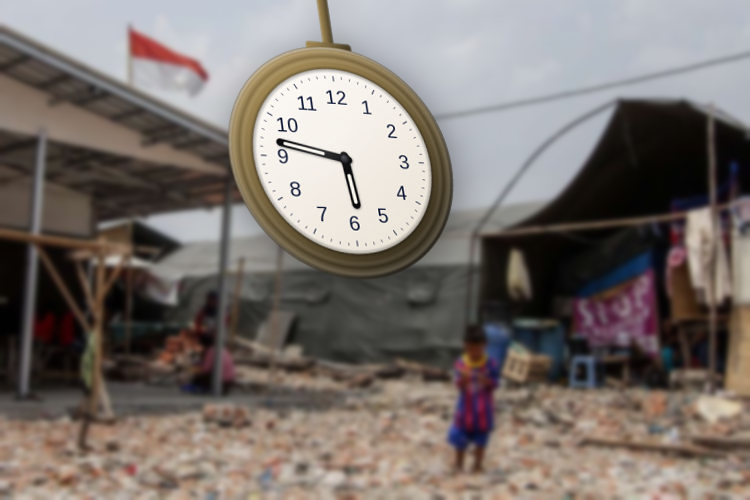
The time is 5:47
